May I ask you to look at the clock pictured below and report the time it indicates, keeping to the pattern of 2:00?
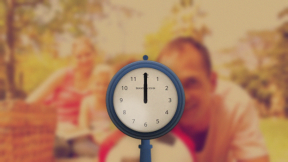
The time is 12:00
